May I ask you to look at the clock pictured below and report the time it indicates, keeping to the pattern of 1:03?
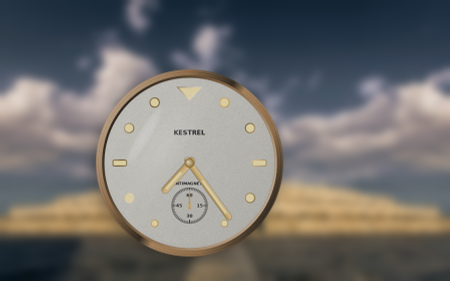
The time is 7:24
